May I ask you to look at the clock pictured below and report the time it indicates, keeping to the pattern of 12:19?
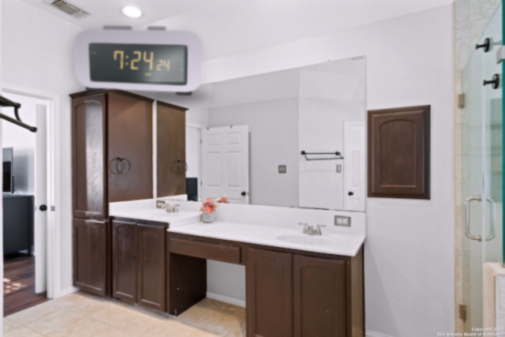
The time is 7:24
